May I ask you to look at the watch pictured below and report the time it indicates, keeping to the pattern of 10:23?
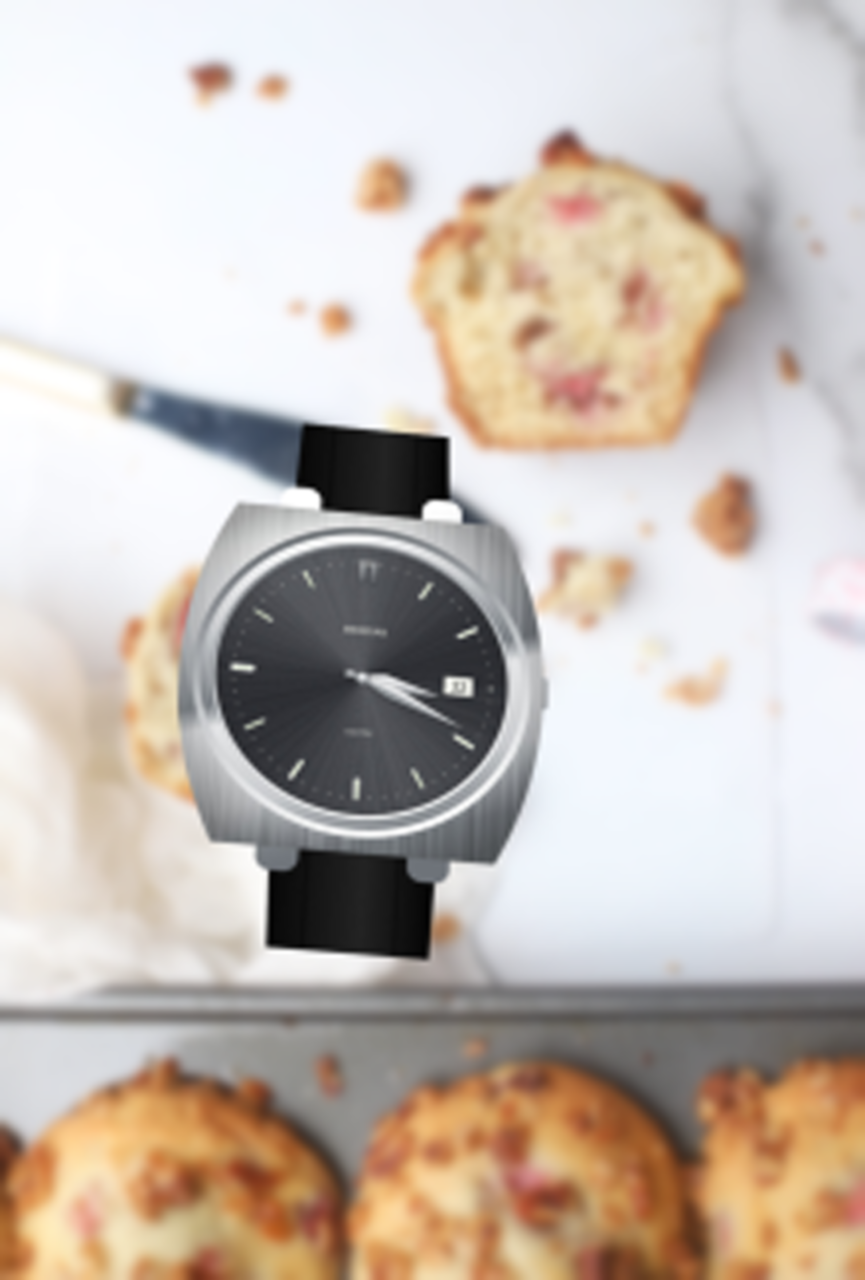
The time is 3:19
